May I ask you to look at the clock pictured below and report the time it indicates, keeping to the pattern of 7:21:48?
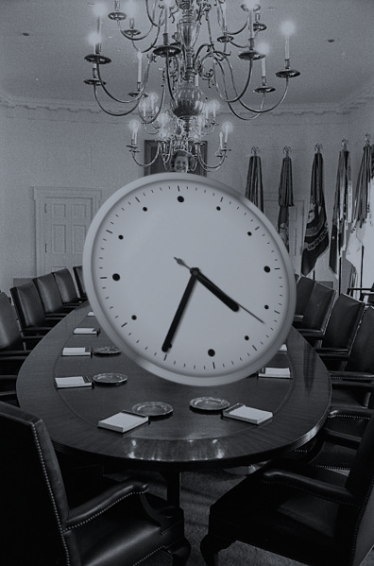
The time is 4:35:22
